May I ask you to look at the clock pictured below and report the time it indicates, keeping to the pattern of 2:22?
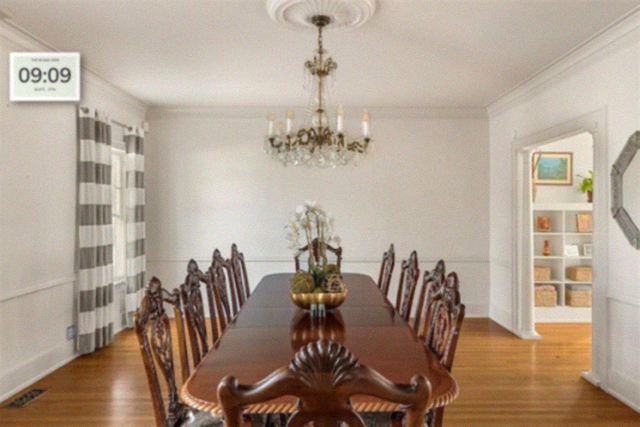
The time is 9:09
